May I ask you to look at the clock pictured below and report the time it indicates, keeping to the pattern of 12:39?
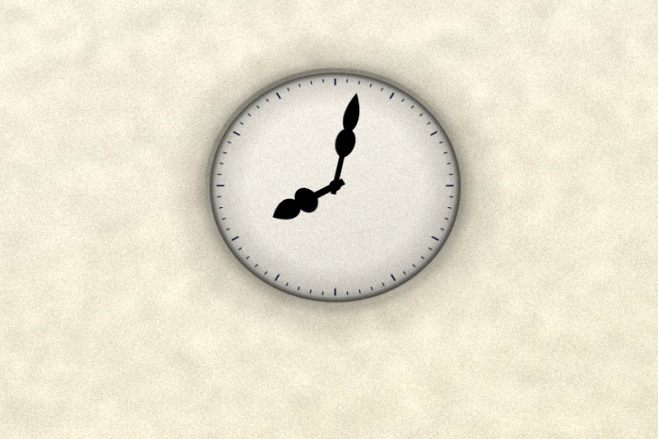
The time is 8:02
